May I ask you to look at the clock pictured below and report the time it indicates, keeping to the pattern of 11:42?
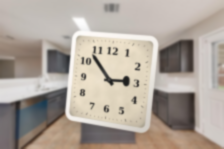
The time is 2:53
